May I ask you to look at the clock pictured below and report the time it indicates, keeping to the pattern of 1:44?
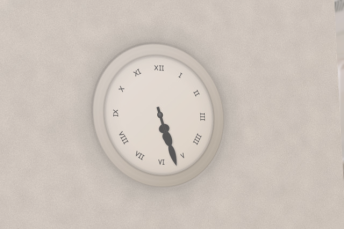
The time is 5:27
